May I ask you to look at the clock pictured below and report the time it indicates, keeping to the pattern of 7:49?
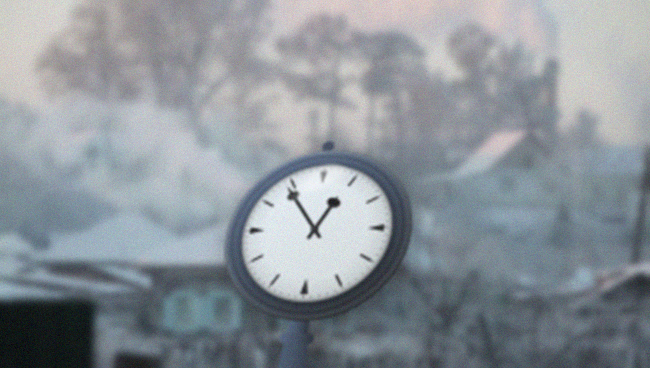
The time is 12:54
